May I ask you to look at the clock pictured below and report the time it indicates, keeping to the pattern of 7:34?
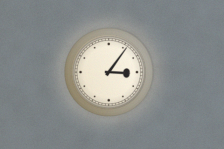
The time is 3:06
